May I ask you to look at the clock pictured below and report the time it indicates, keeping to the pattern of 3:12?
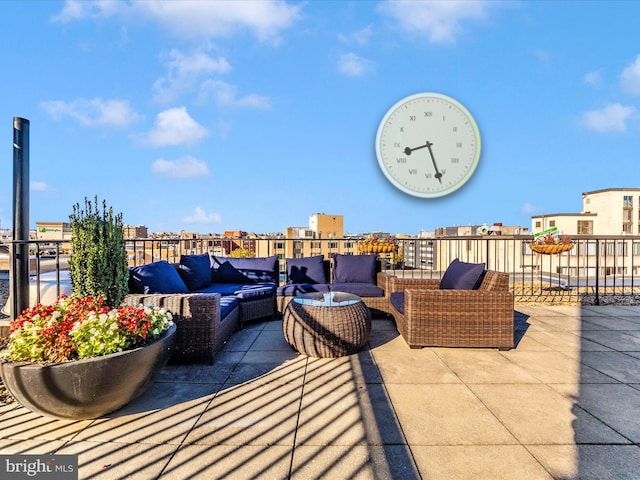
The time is 8:27
